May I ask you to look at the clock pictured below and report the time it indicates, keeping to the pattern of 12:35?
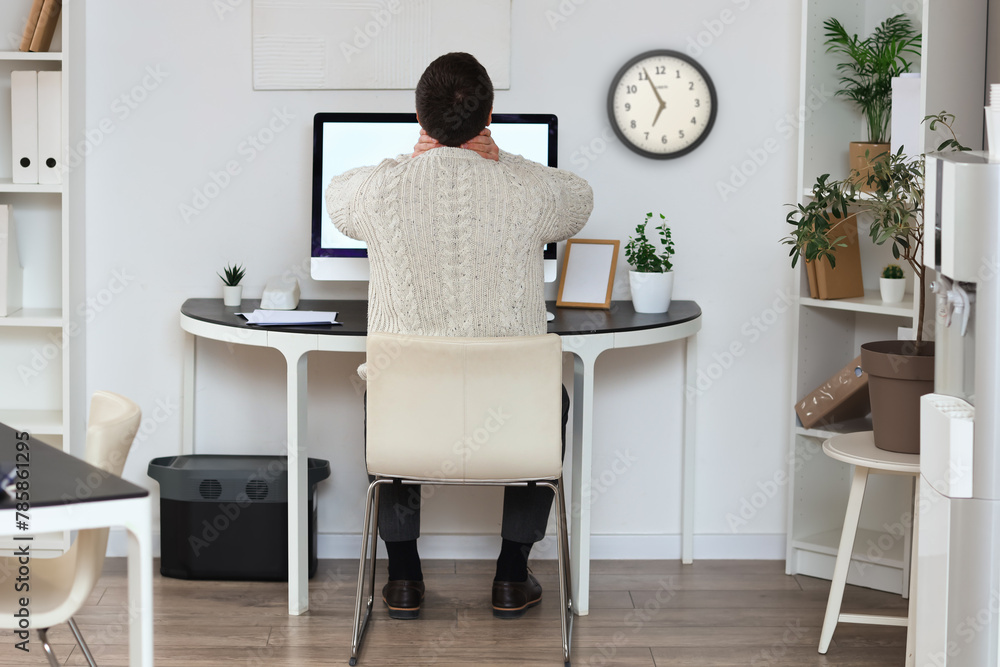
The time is 6:56
